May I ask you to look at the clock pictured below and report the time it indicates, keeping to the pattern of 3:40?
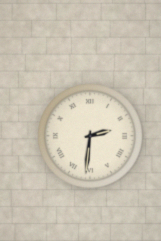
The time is 2:31
